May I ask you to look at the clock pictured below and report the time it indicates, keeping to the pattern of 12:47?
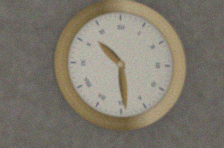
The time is 10:29
